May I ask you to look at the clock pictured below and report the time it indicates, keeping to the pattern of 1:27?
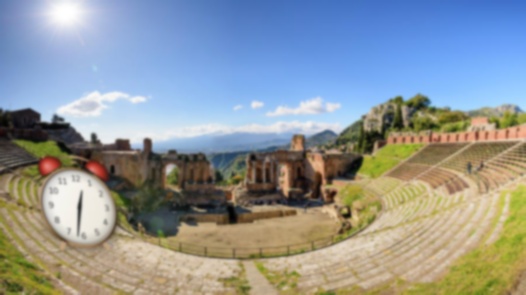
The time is 12:32
